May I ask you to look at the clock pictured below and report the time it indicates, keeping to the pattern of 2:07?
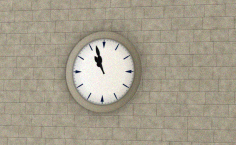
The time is 10:57
